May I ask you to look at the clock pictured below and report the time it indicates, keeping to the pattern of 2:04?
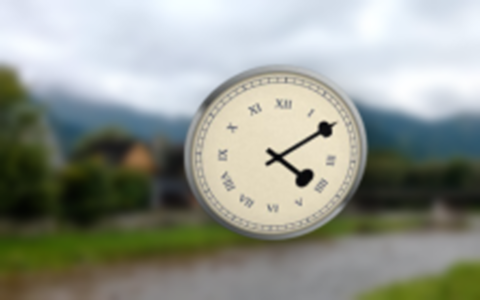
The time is 4:09
